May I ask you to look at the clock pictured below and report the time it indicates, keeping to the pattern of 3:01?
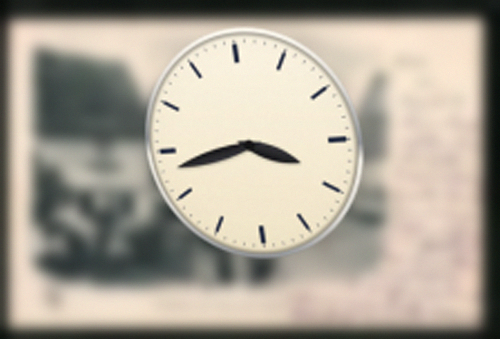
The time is 3:43
